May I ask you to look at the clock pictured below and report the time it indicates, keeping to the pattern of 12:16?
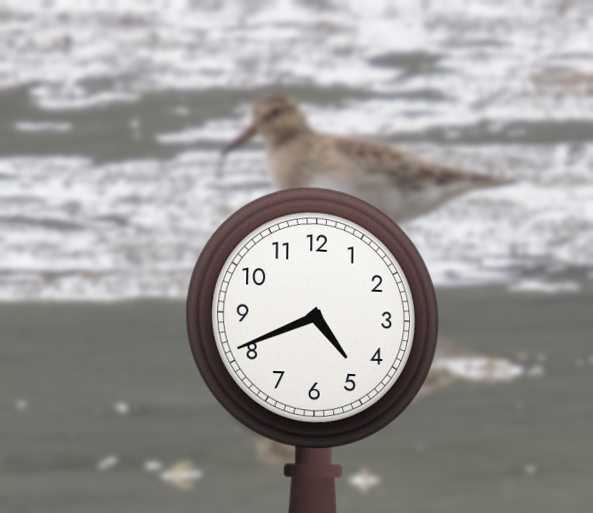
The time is 4:41
